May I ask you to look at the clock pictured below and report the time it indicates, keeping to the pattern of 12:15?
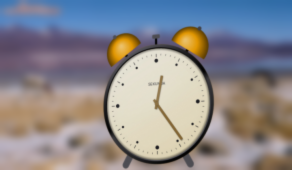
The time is 12:24
